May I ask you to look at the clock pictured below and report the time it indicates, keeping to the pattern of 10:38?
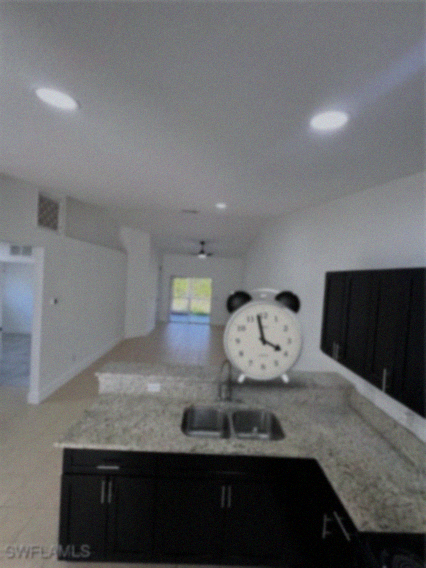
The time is 3:58
